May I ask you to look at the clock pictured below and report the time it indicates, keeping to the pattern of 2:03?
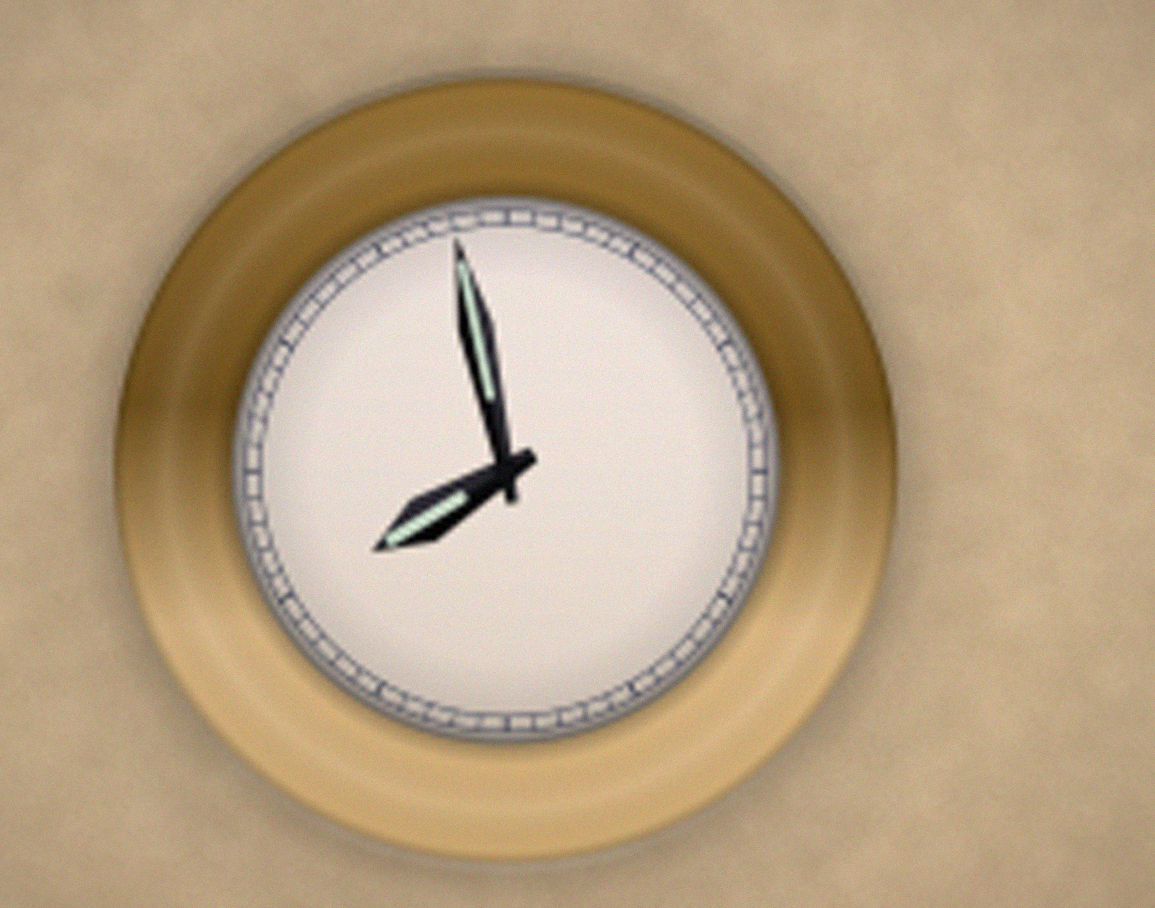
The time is 7:58
